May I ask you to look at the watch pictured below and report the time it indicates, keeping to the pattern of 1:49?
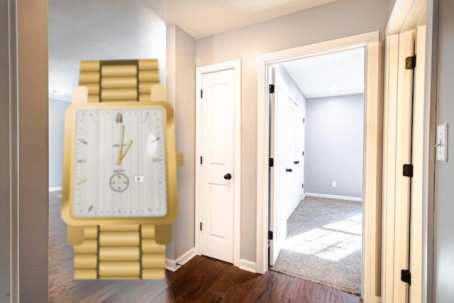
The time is 1:01
